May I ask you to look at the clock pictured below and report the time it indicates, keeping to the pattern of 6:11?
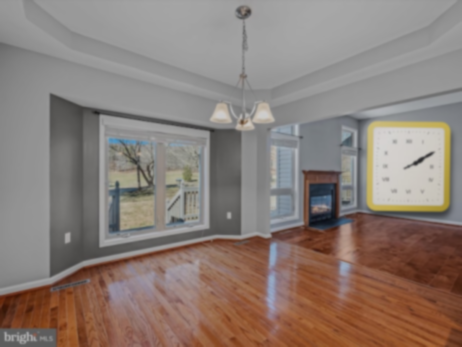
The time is 2:10
